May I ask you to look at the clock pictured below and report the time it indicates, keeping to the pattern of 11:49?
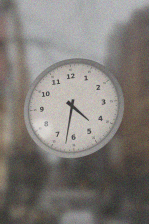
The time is 4:32
